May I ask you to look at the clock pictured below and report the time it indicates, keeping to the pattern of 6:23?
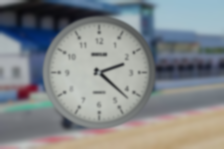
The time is 2:22
